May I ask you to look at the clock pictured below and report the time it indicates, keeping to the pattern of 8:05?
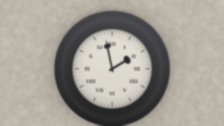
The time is 1:58
